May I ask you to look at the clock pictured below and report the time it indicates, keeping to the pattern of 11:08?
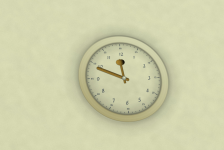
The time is 11:49
